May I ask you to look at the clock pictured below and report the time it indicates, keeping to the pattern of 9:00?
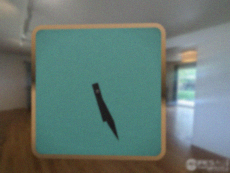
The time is 5:26
